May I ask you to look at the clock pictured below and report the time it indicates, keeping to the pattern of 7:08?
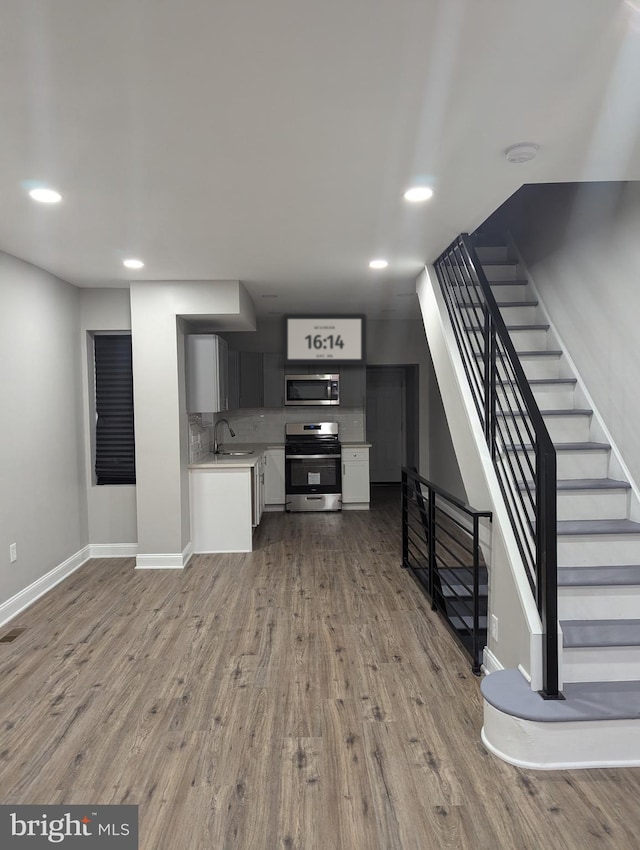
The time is 16:14
